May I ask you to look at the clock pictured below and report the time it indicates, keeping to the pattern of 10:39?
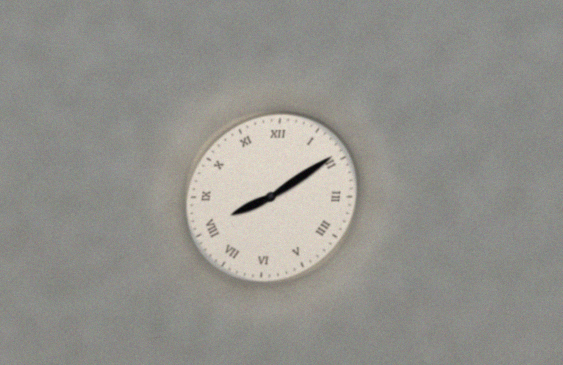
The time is 8:09
